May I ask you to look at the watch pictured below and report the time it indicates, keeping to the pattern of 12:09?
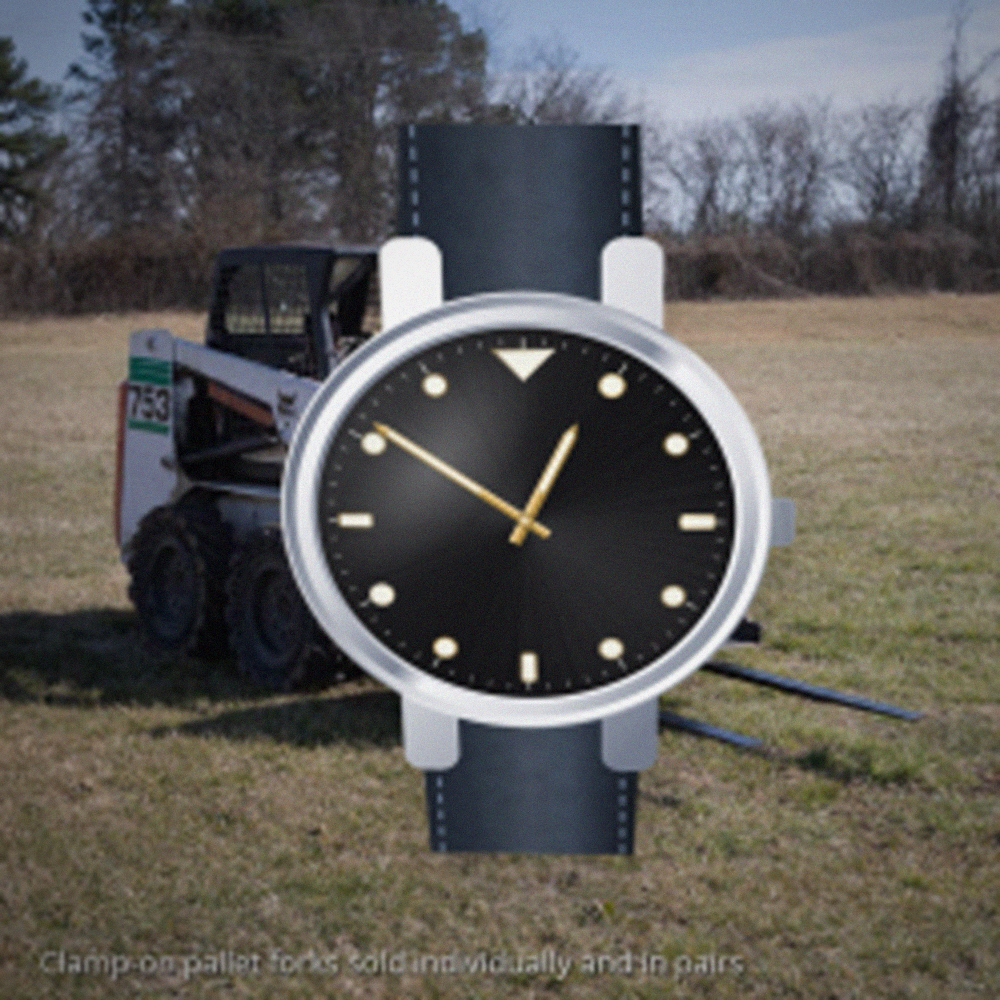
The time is 12:51
